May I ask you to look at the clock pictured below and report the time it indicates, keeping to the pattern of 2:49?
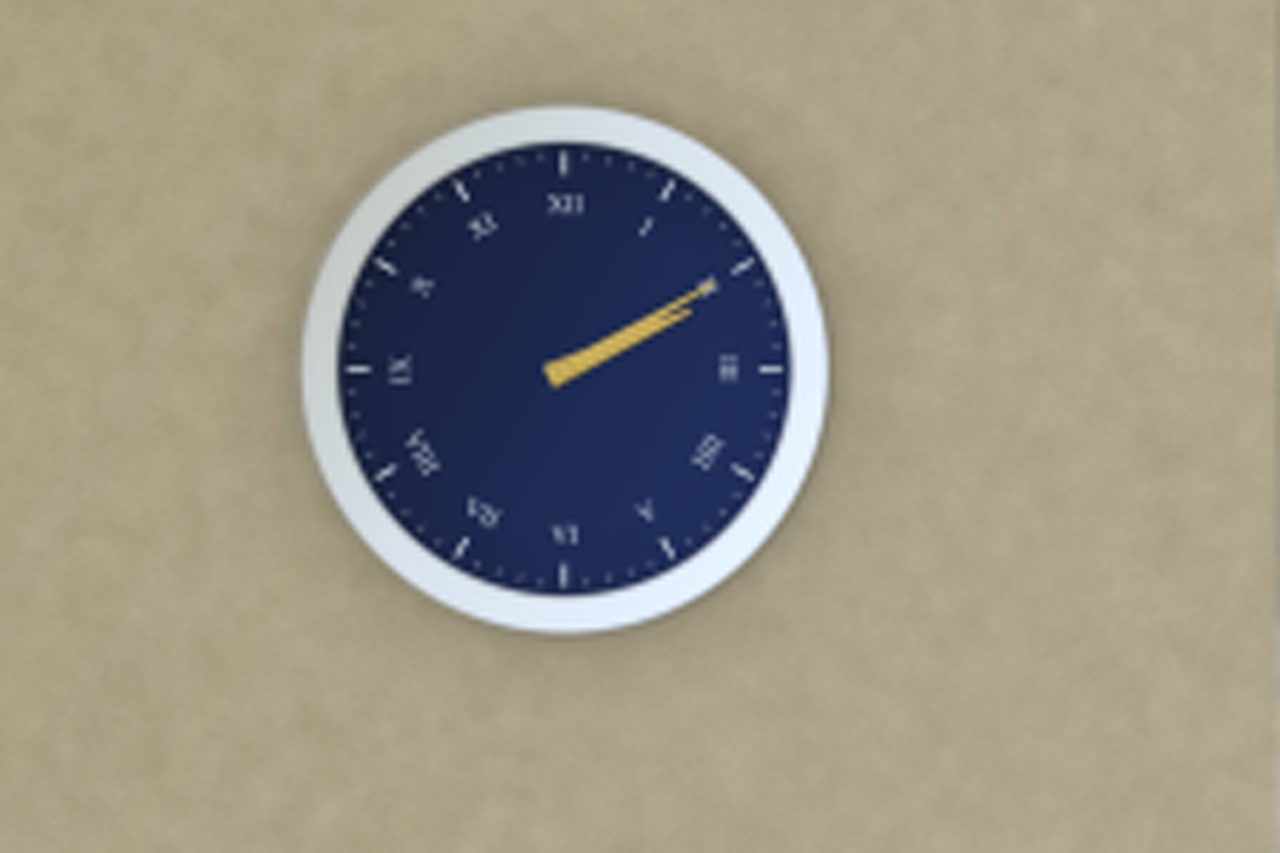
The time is 2:10
